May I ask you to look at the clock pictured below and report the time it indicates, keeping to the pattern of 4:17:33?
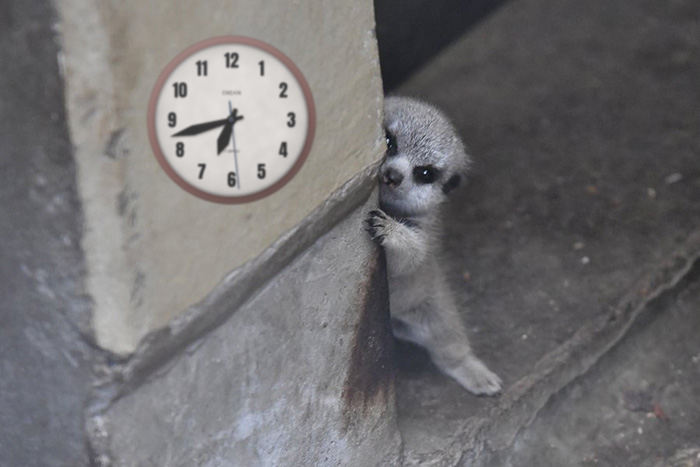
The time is 6:42:29
